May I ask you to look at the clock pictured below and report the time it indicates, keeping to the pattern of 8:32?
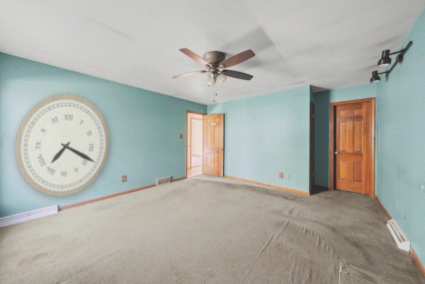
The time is 7:19
